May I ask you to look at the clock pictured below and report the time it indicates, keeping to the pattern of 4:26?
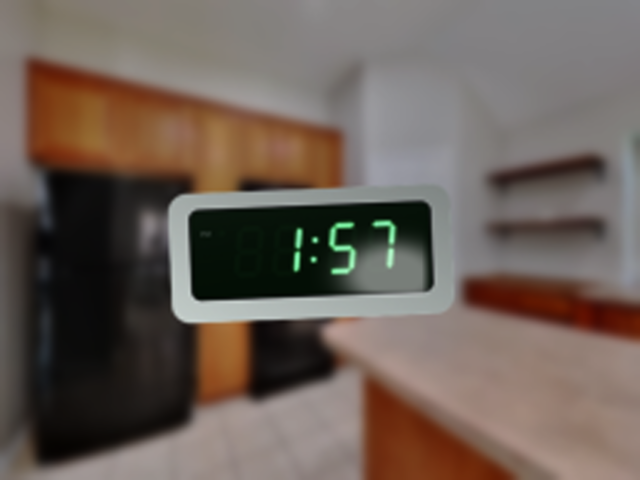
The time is 1:57
